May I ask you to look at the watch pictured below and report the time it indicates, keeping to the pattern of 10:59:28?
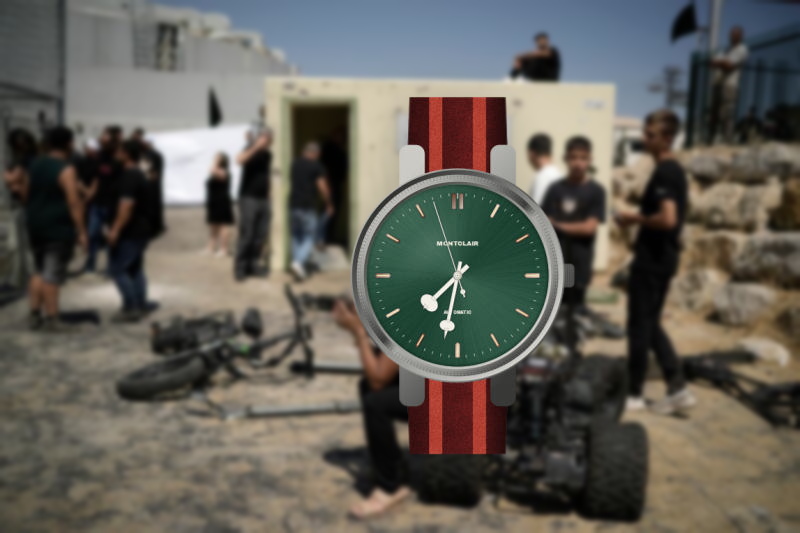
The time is 7:31:57
